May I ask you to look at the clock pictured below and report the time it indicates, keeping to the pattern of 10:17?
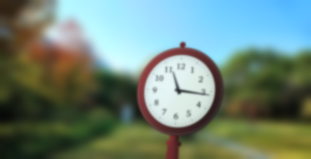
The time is 11:16
